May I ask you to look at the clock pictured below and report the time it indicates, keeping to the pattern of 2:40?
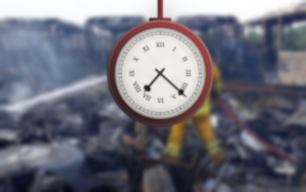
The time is 7:22
